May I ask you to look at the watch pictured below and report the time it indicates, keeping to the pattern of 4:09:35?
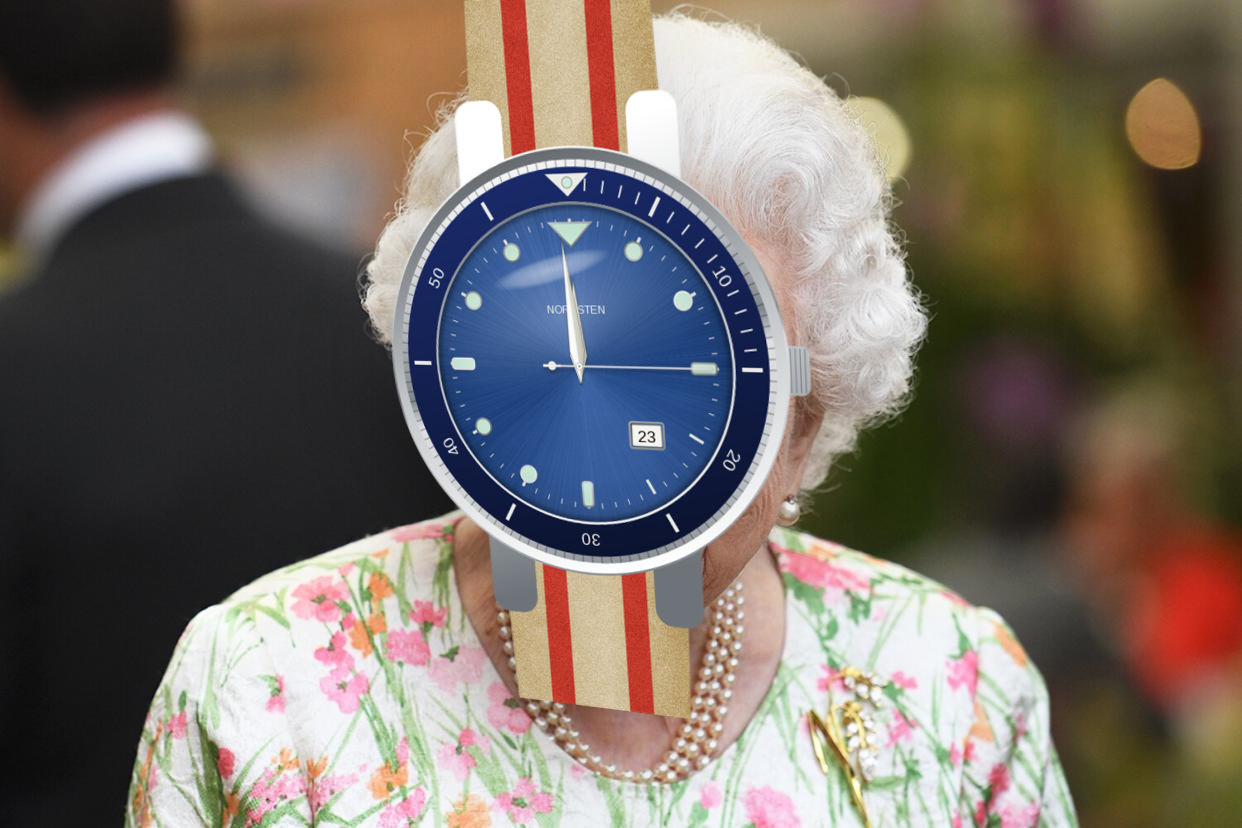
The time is 11:59:15
